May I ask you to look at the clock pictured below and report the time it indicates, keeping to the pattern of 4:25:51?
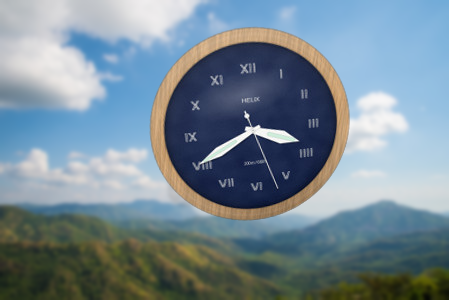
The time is 3:40:27
